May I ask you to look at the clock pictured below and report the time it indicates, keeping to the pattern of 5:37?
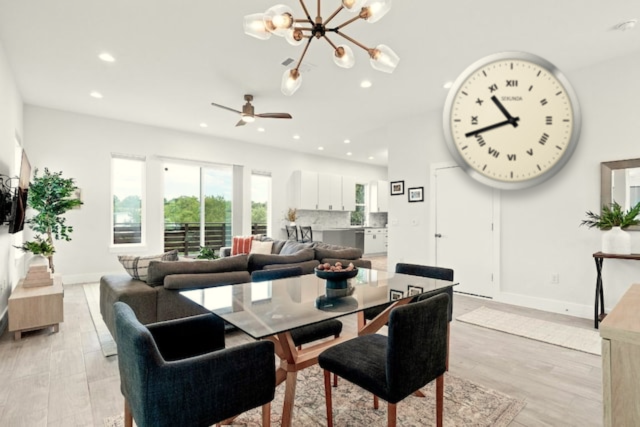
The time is 10:42
